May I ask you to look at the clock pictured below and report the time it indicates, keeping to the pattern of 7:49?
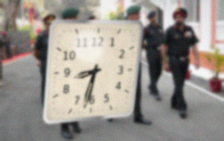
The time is 8:32
